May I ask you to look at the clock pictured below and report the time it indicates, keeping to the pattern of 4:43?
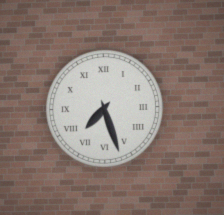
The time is 7:27
